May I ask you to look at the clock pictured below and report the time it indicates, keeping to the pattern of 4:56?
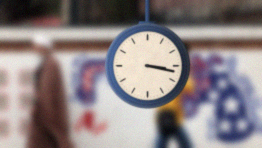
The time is 3:17
